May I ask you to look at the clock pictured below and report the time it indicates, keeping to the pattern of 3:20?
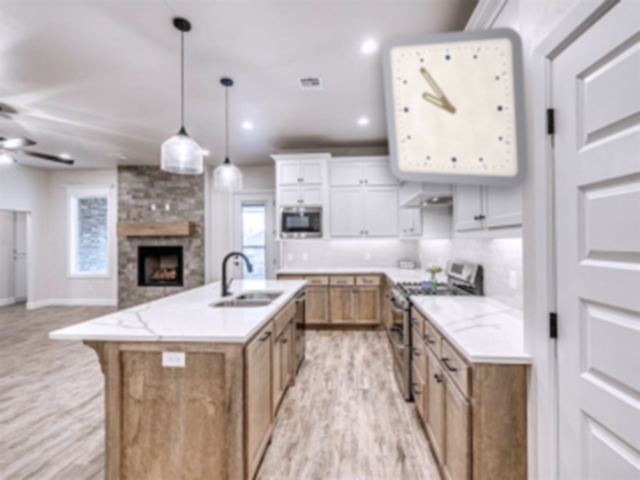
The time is 9:54
